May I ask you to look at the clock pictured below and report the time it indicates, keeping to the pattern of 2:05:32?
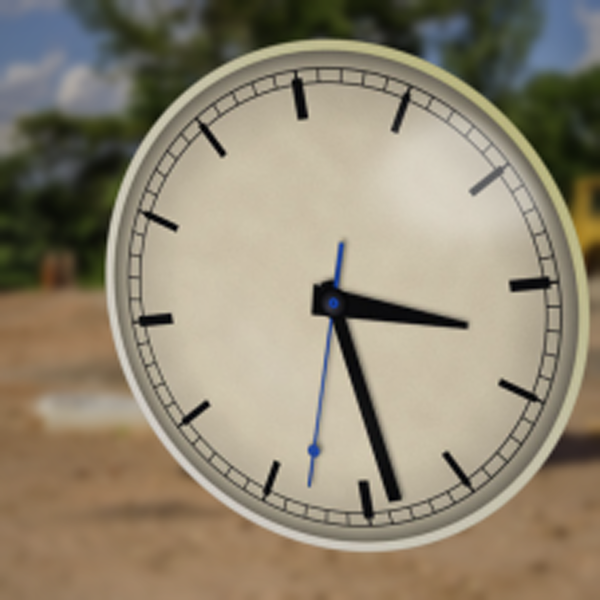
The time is 3:28:33
